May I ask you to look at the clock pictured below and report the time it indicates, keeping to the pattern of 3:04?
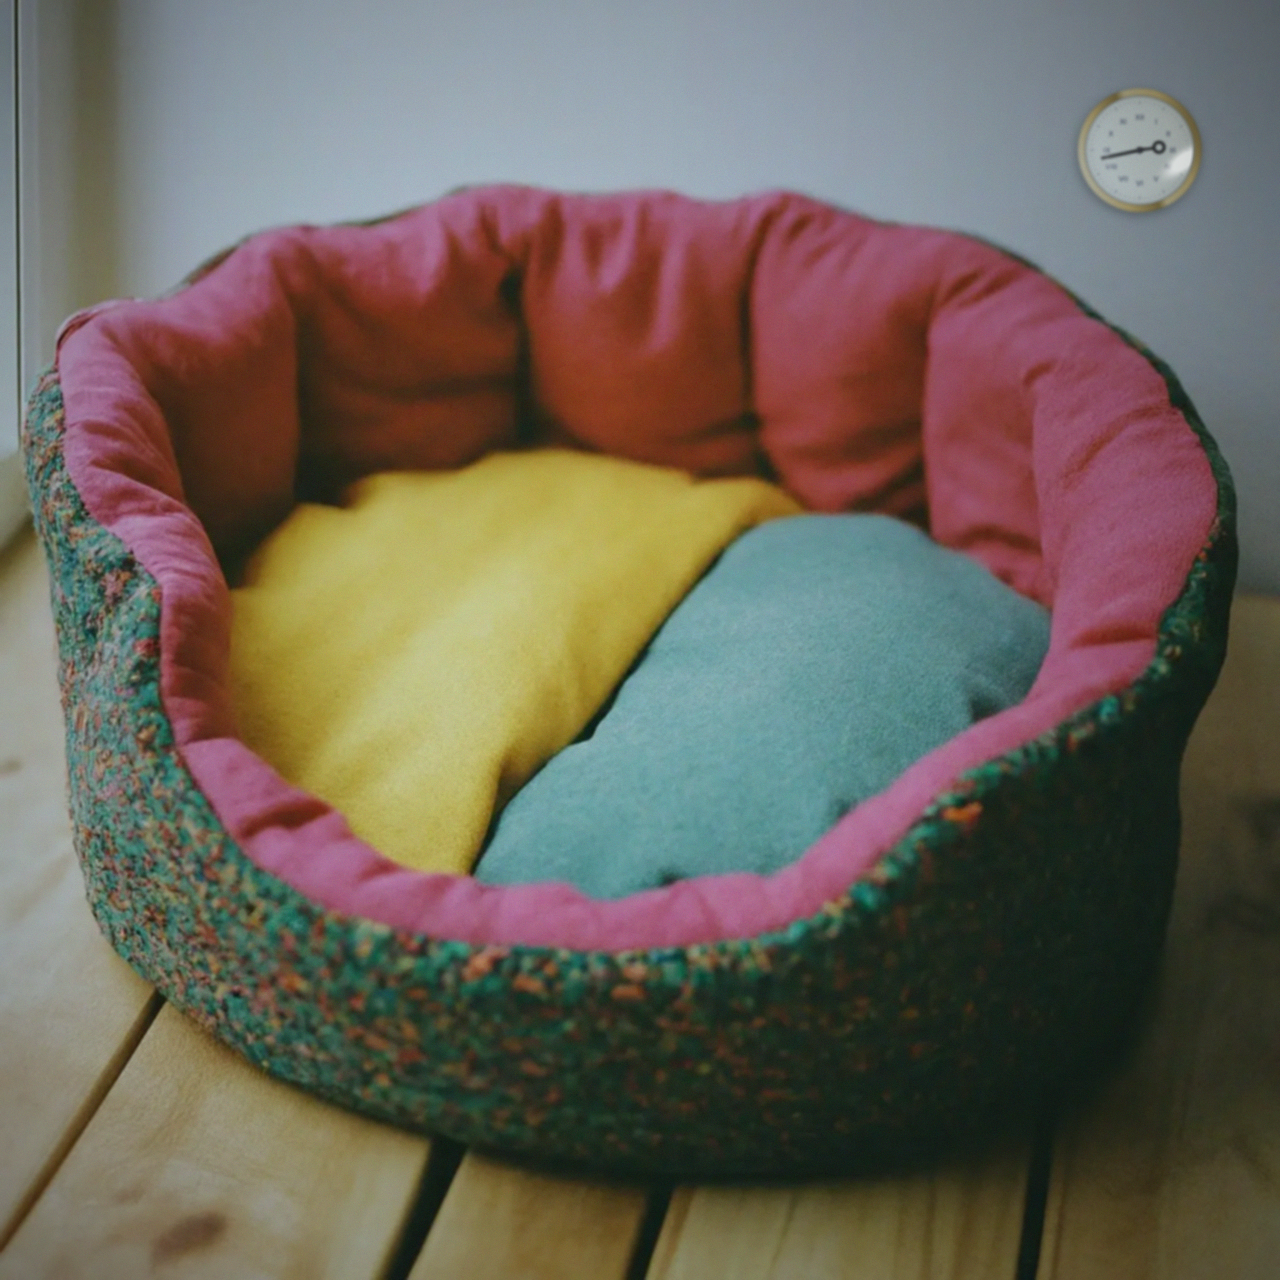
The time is 2:43
